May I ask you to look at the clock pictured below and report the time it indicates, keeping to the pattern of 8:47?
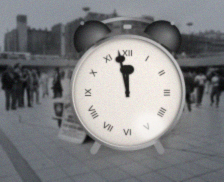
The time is 11:58
